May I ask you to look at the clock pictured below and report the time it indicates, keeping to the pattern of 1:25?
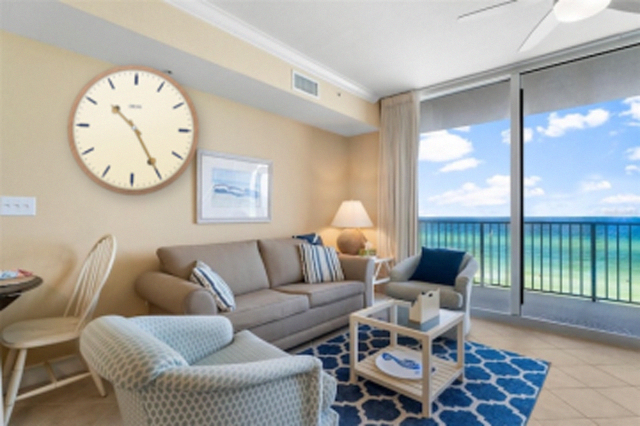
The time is 10:25
